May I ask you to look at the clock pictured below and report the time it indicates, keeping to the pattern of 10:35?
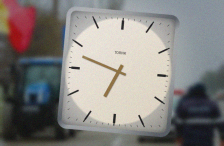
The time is 6:48
